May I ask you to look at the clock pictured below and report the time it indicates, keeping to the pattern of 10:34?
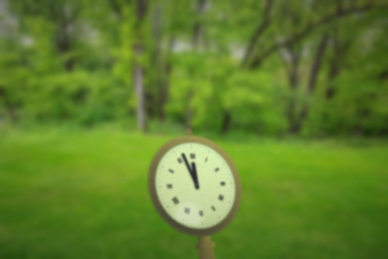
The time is 11:57
